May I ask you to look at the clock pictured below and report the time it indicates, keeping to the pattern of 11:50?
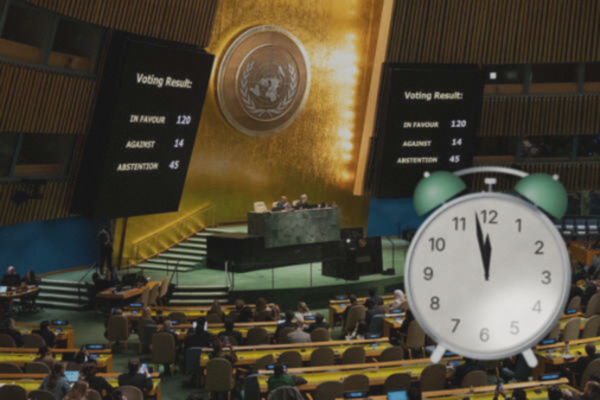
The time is 11:58
